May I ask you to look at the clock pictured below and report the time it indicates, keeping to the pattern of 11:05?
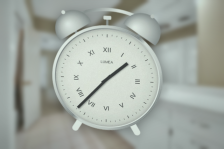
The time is 1:37
